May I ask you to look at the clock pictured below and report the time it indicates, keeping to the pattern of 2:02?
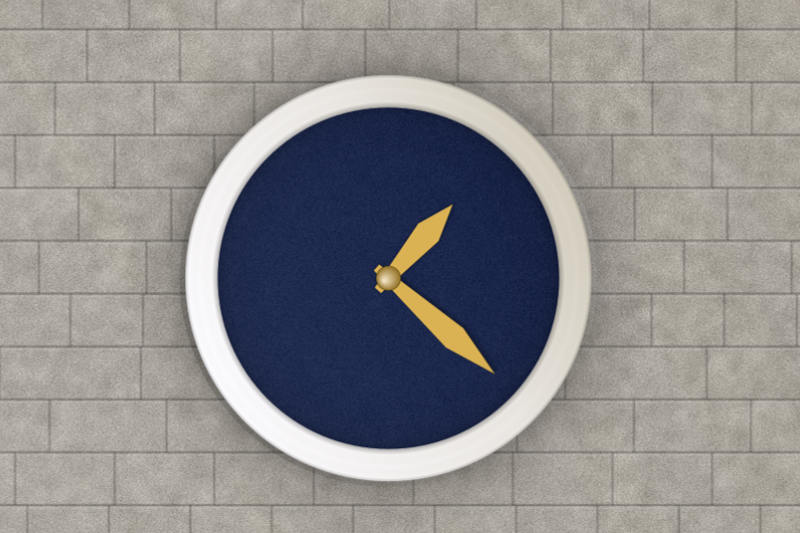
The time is 1:22
